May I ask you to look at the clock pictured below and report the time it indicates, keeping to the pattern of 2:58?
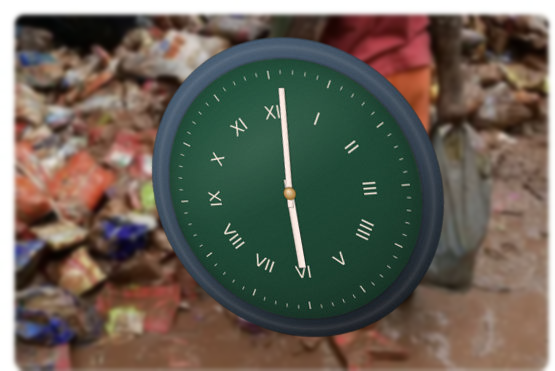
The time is 6:01
